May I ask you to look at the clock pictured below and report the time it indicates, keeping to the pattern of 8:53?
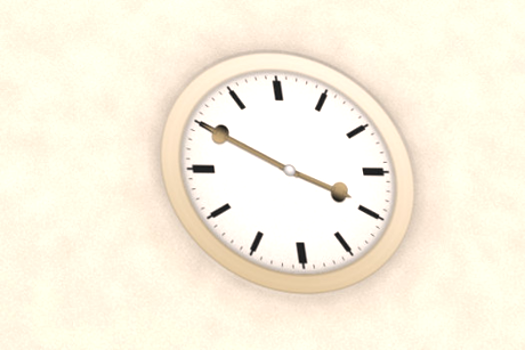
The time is 3:50
